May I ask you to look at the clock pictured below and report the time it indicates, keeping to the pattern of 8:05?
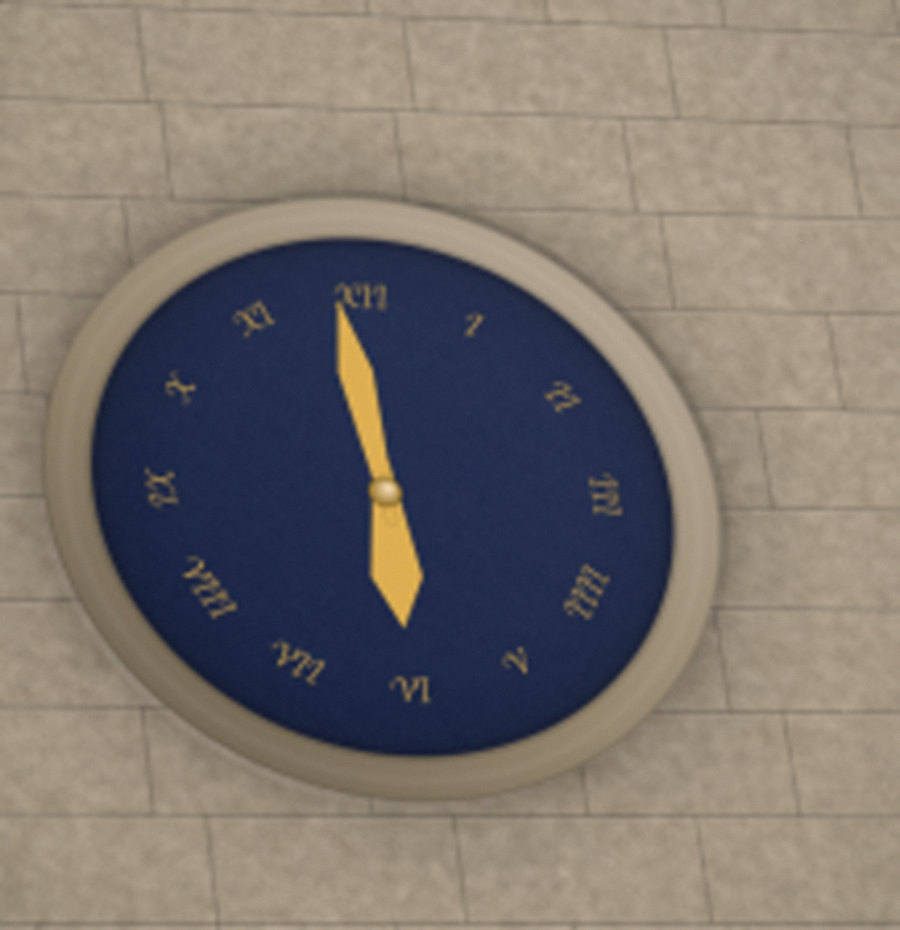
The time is 5:59
